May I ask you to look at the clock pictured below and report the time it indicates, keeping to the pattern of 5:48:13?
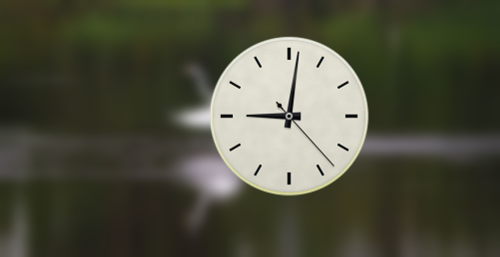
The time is 9:01:23
